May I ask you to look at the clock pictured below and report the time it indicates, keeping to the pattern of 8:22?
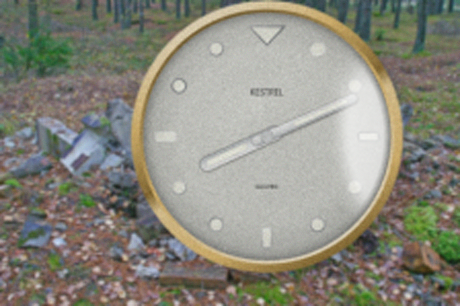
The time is 8:11
